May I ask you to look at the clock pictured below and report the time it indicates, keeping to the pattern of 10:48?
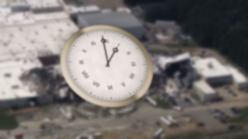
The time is 12:59
